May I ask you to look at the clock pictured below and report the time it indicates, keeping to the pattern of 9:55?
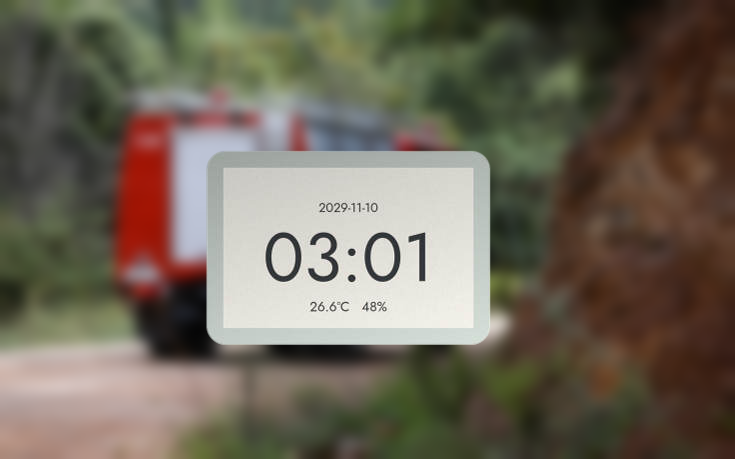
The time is 3:01
